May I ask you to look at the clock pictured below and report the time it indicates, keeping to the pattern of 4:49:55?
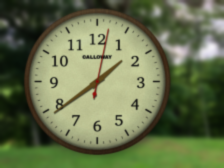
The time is 1:39:02
